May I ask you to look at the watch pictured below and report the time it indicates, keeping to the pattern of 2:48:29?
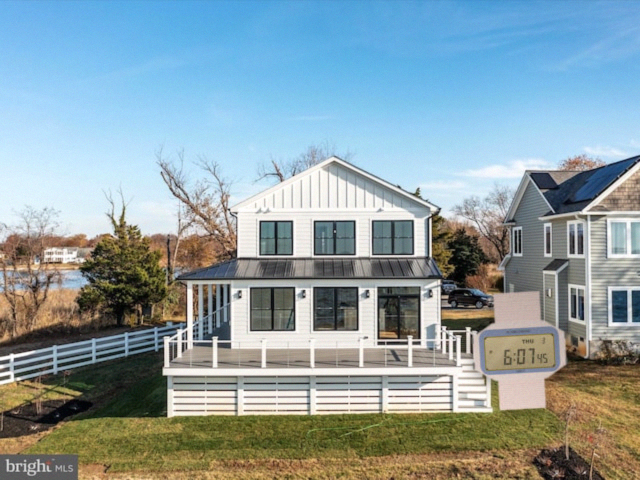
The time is 6:07:45
